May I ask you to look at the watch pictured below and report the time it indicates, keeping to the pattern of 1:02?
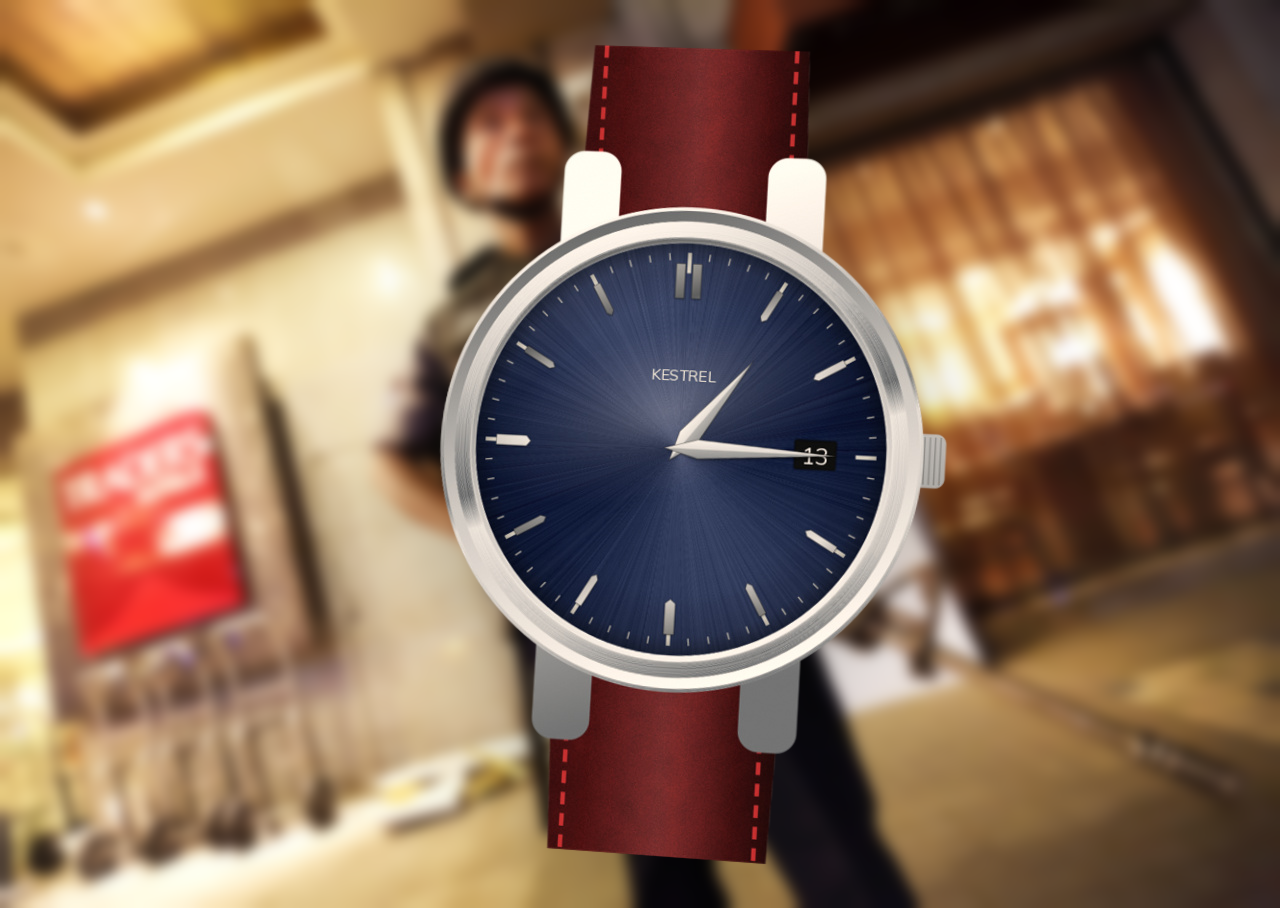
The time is 1:15
